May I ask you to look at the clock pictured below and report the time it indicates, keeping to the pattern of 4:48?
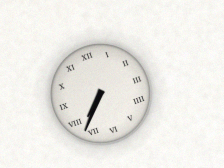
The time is 7:37
